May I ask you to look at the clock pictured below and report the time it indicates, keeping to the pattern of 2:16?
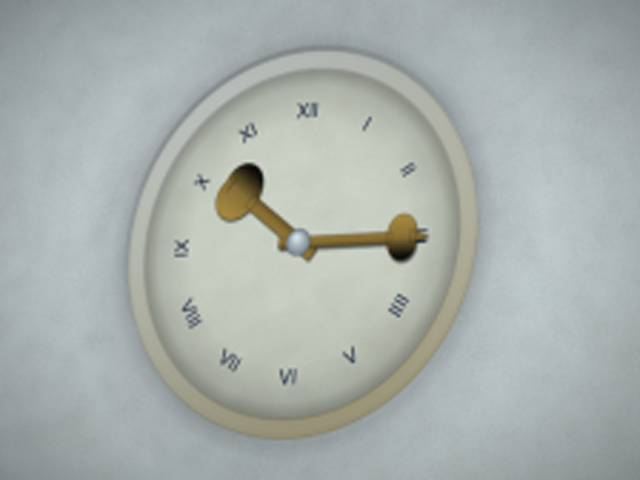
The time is 10:15
